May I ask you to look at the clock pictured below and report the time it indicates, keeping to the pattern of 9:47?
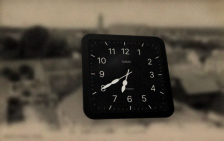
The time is 6:40
